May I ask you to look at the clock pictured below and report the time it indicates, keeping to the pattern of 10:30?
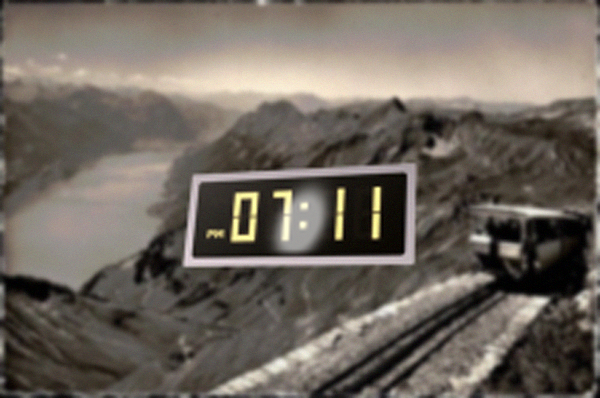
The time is 7:11
